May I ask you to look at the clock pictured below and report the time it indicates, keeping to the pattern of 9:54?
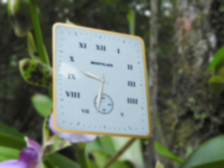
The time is 9:32
